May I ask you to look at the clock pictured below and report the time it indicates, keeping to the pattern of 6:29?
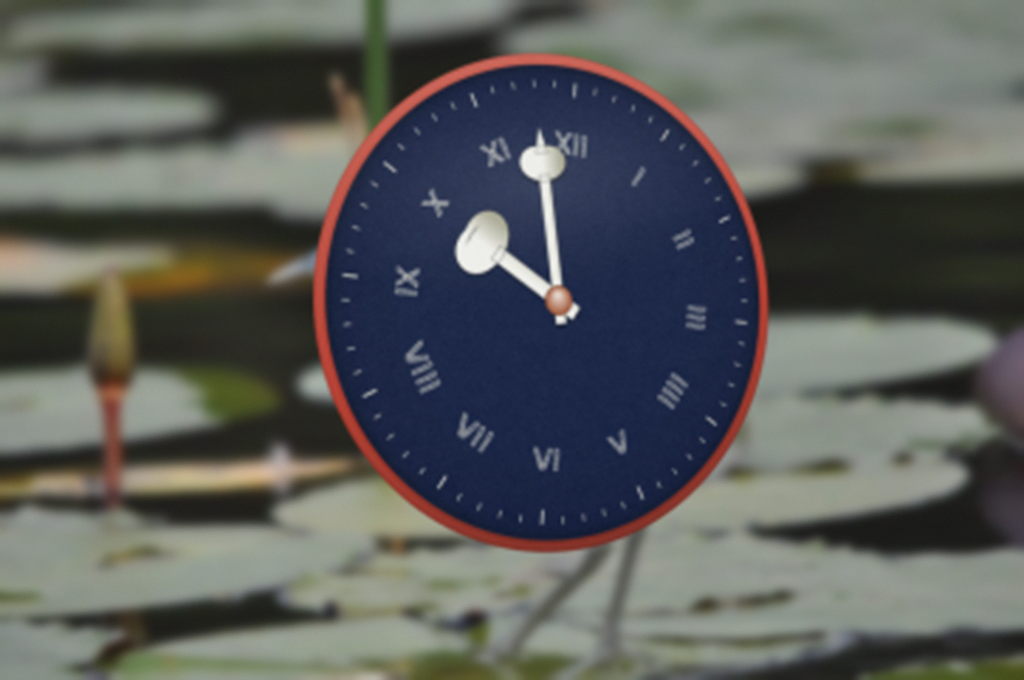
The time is 9:58
